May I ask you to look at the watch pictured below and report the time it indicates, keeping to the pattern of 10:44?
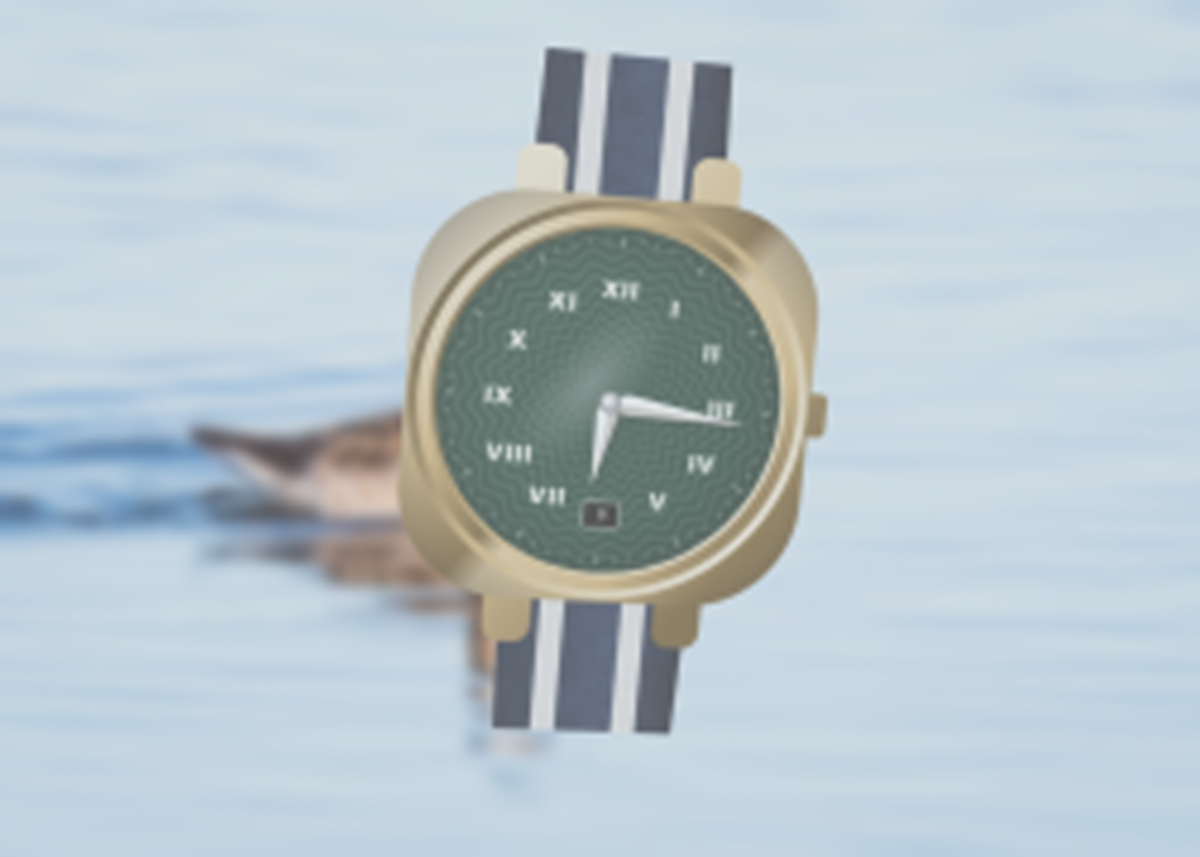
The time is 6:16
